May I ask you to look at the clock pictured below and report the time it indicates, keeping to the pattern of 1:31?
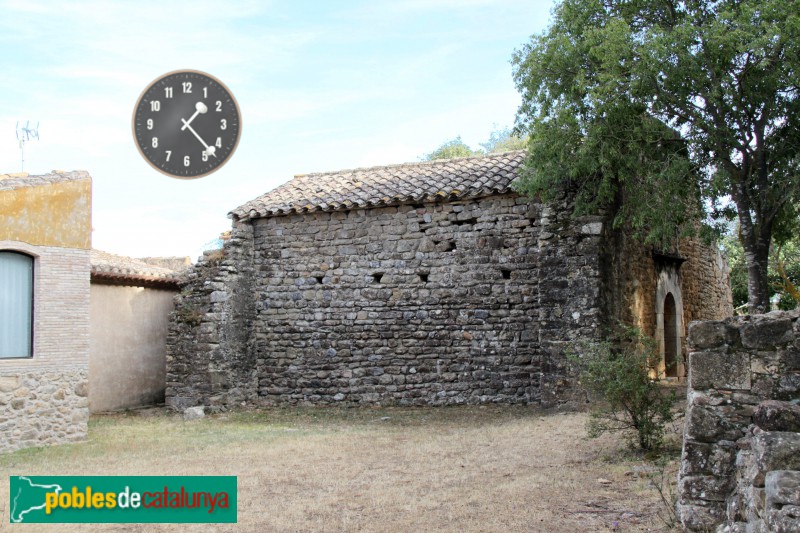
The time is 1:23
